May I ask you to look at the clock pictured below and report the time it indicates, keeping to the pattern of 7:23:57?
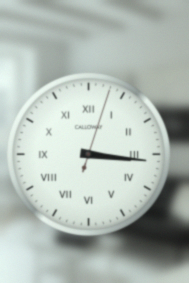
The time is 3:16:03
